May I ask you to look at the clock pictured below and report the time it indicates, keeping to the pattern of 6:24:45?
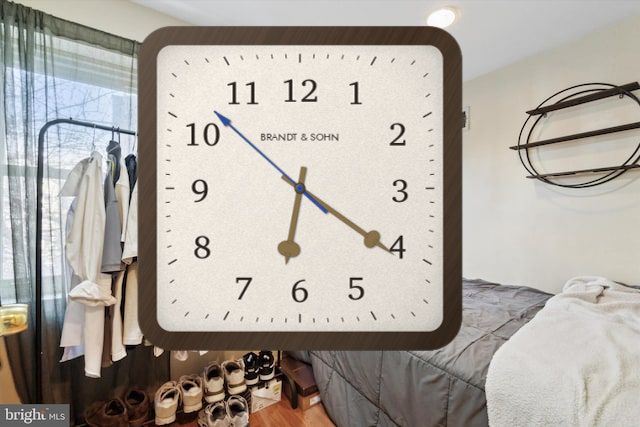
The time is 6:20:52
